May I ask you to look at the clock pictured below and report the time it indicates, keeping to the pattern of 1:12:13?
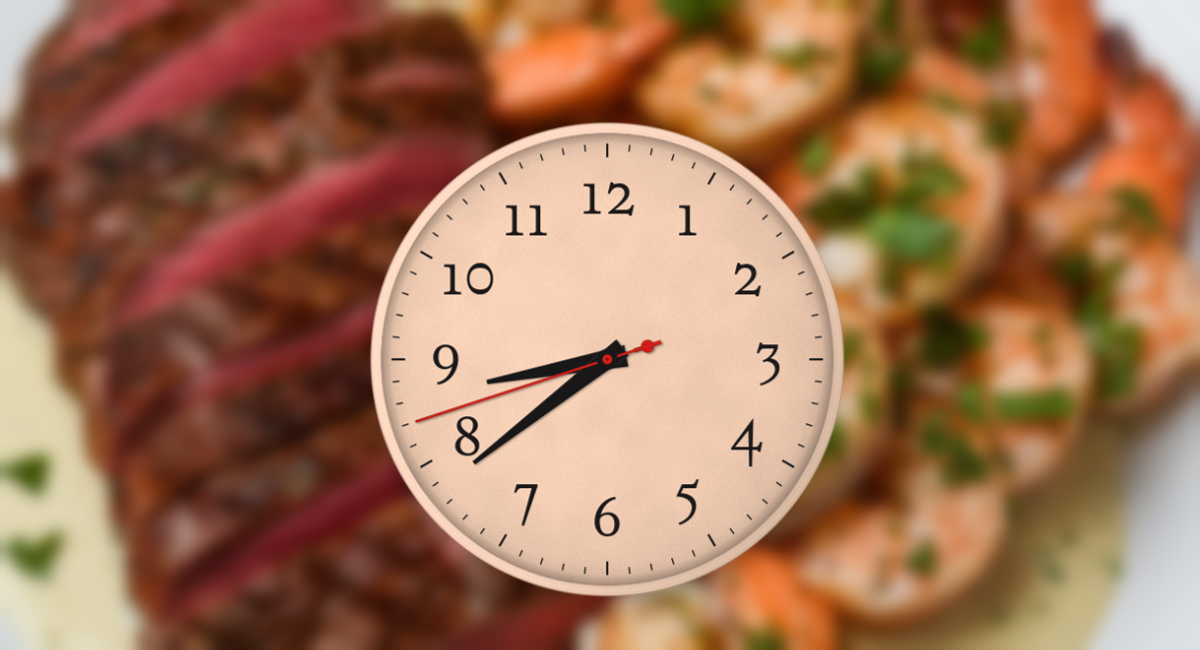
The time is 8:38:42
